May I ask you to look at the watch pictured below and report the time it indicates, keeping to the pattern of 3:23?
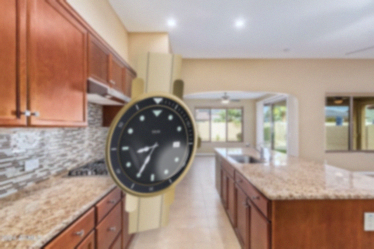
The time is 8:35
